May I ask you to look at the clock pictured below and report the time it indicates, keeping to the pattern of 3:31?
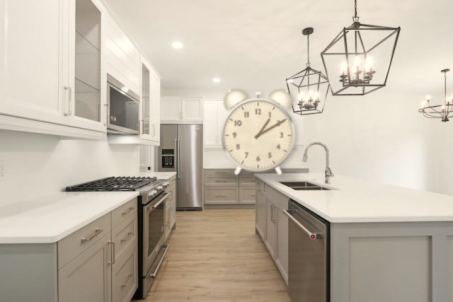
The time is 1:10
